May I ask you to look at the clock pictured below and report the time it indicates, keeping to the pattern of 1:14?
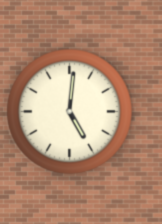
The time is 5:01
